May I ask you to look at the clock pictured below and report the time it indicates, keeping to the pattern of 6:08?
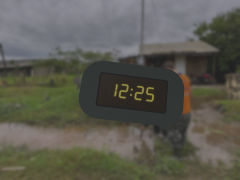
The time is 12:25
